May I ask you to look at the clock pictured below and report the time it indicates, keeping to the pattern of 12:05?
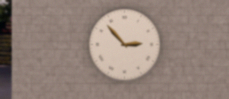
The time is 2:53
